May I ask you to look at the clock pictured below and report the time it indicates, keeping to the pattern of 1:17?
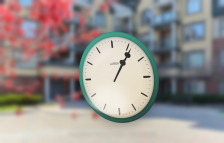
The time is 1:06
